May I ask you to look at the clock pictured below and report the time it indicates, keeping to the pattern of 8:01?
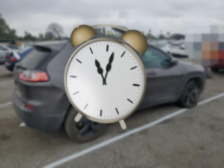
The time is 11:02
